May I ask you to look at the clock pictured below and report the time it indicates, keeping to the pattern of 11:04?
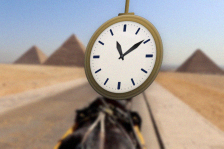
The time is 11:09
